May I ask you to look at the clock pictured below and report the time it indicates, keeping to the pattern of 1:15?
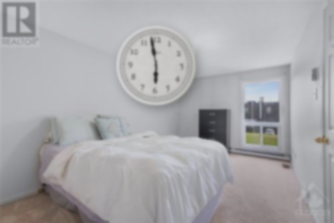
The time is 5:58
